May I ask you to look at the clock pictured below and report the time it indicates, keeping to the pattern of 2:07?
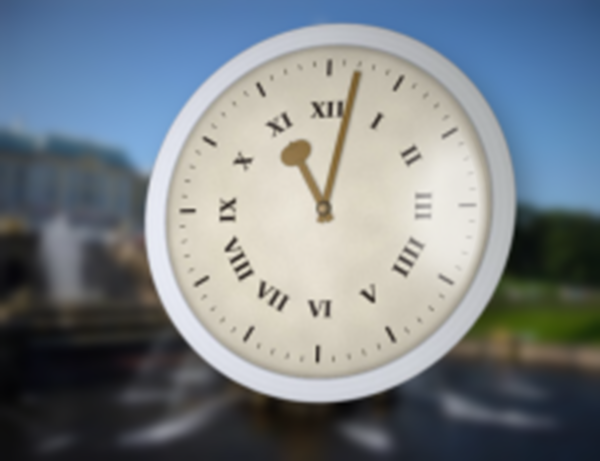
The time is 11:02
